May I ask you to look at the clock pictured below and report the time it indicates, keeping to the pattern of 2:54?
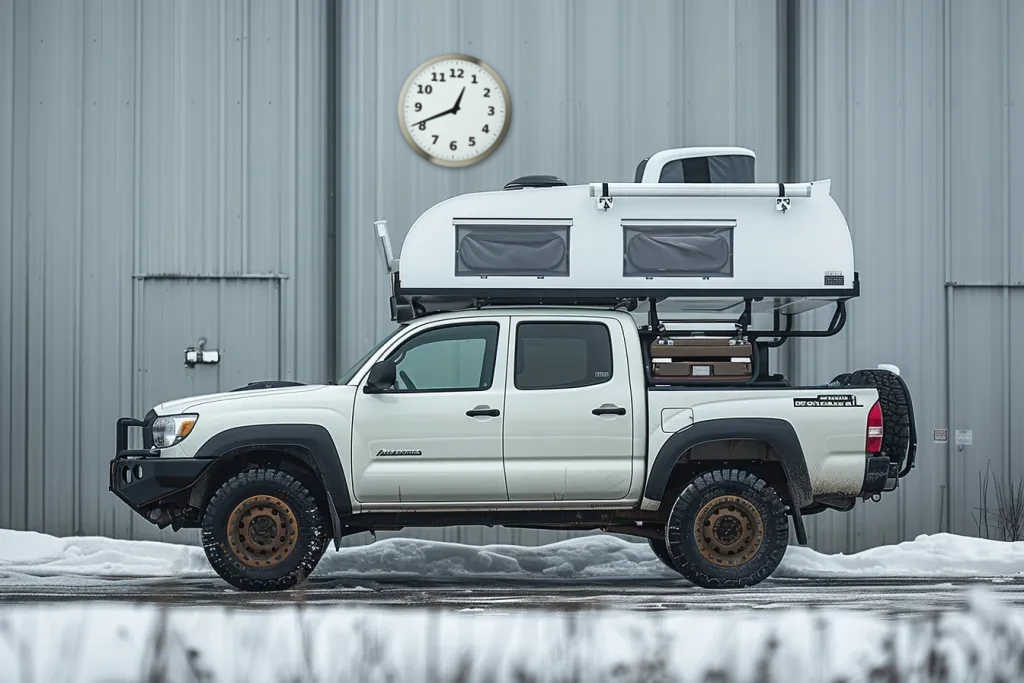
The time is 12:41
